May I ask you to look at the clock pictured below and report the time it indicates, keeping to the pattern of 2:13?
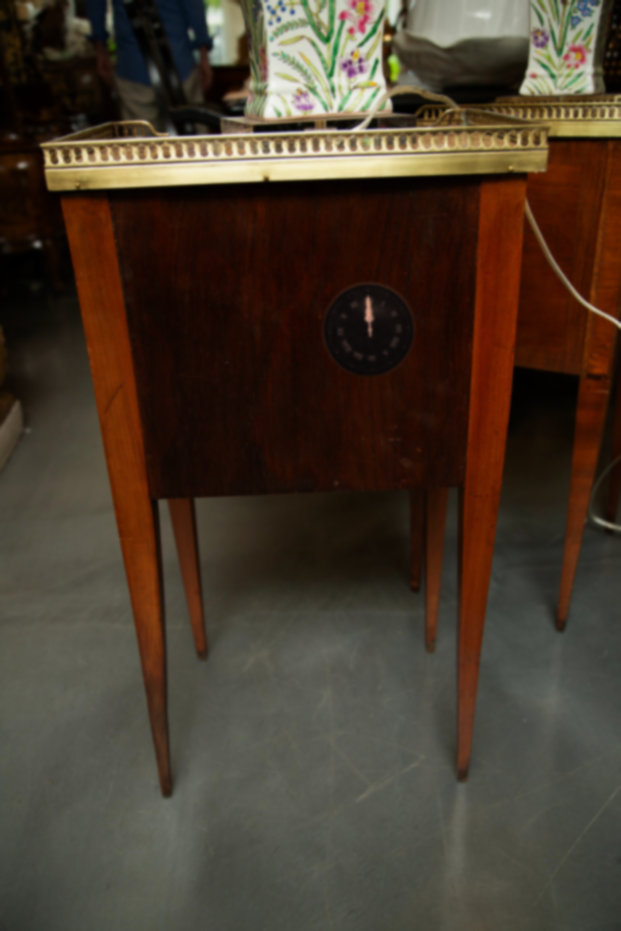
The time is 12:00
